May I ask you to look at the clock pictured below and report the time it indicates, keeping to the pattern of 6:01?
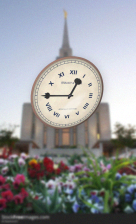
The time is 12:45
